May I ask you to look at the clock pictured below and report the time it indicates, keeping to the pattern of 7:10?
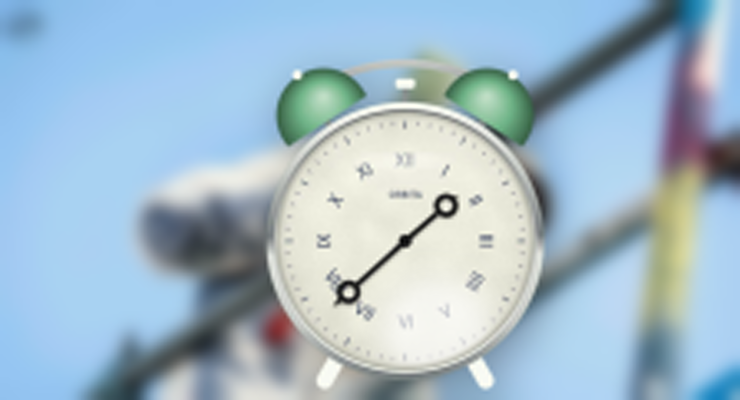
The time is 1:38
